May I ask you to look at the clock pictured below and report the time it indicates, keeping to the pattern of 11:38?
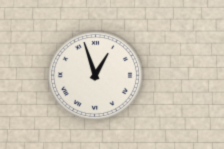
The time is 12:57
